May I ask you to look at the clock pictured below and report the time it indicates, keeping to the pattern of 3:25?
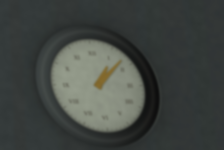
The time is 1:08
